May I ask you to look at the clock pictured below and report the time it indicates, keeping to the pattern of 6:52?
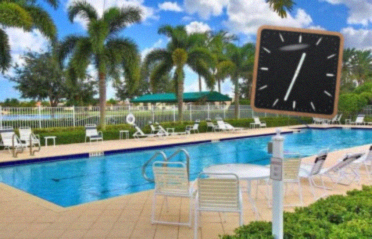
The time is 12:33
